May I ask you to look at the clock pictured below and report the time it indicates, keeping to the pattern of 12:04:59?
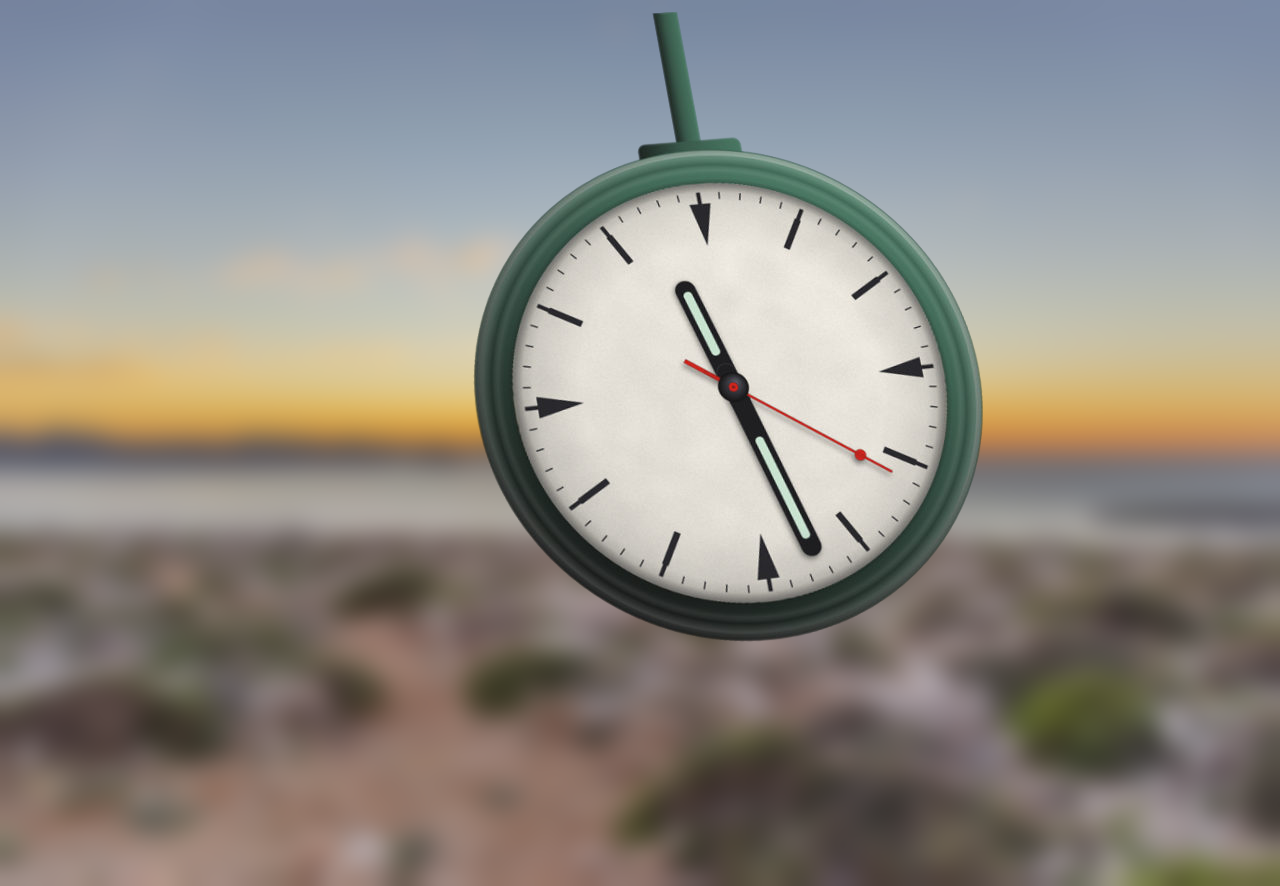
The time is 11:27:21
